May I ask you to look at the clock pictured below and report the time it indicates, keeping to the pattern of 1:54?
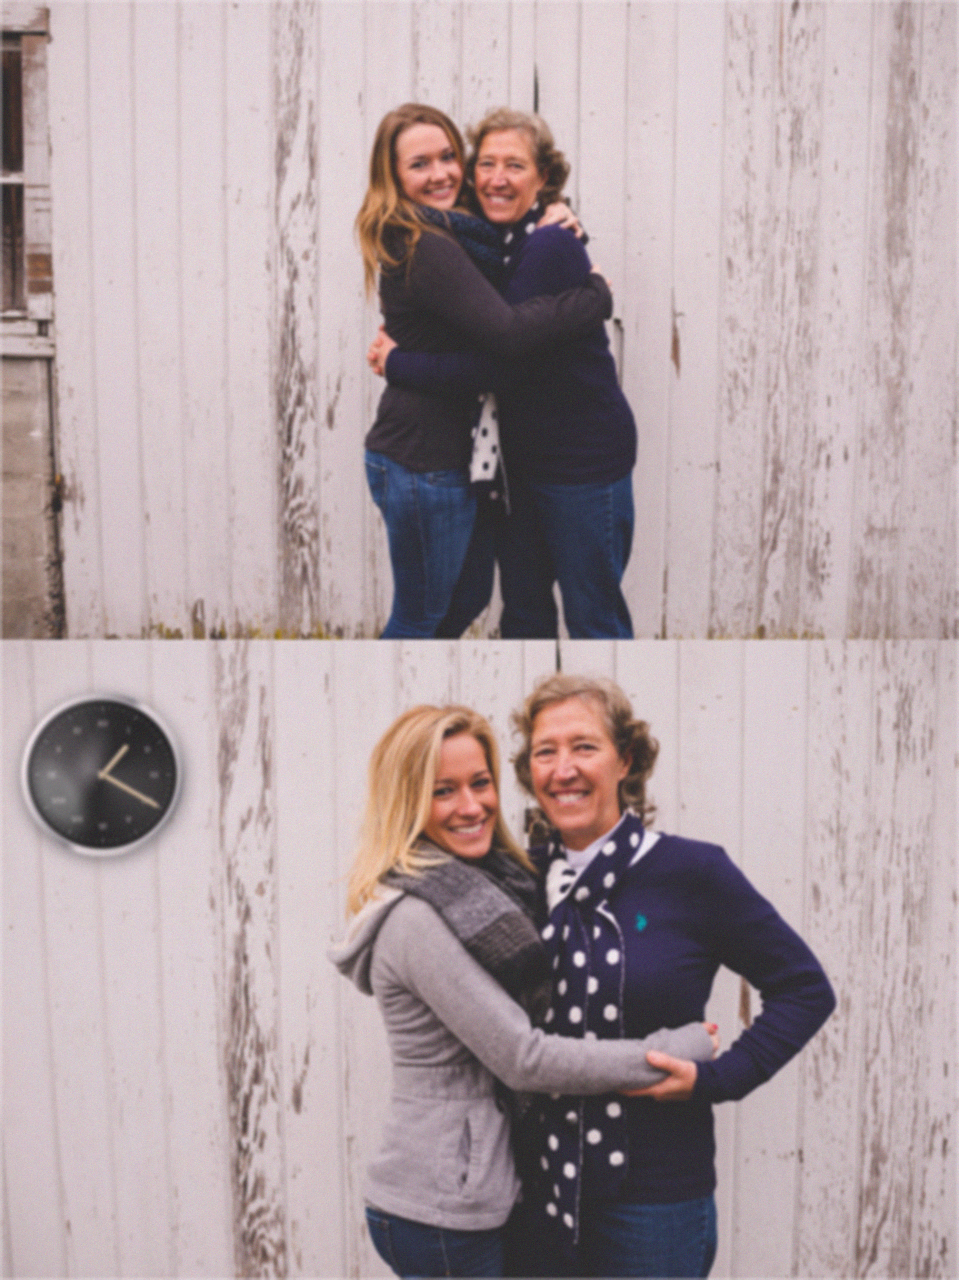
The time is 1:20
